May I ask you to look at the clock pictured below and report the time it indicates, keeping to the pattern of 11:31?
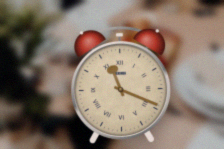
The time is 11:19
